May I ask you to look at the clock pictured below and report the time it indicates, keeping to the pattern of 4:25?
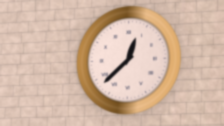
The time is 12:38
